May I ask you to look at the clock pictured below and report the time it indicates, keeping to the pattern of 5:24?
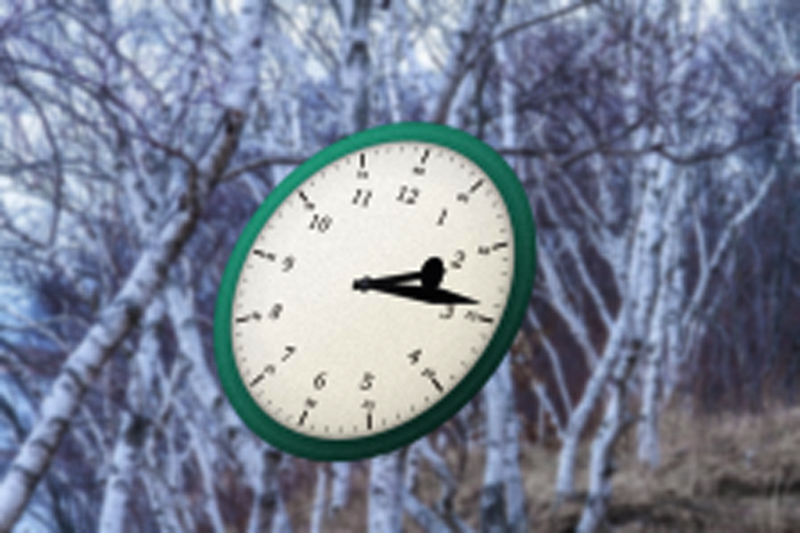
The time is 2:14
